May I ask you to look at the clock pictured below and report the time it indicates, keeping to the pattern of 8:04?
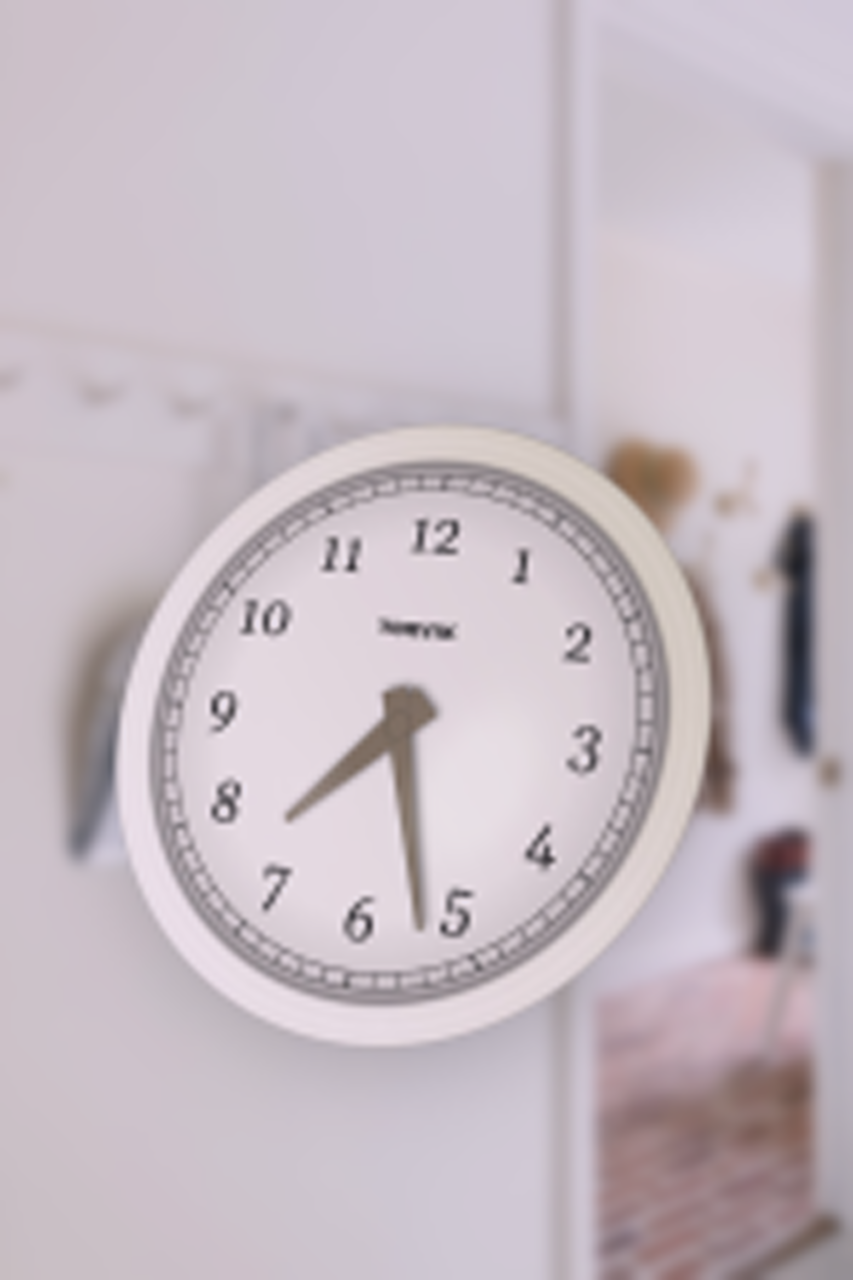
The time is 7:27
